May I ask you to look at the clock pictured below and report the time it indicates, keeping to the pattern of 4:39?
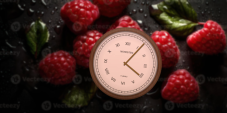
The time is 4:06
